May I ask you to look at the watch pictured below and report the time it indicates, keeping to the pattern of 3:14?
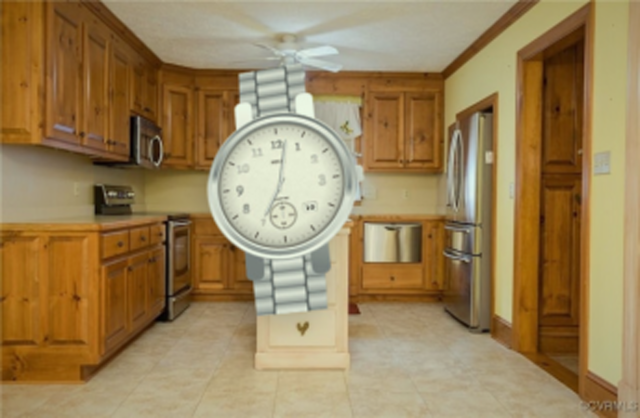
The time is 7:02
